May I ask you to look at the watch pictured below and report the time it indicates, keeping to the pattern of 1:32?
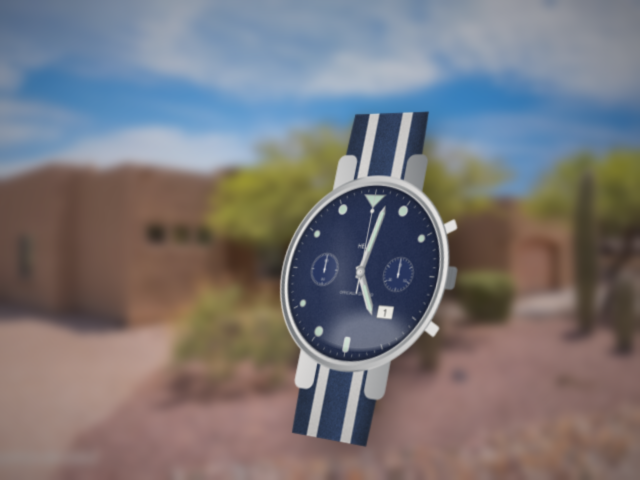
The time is 5:02
